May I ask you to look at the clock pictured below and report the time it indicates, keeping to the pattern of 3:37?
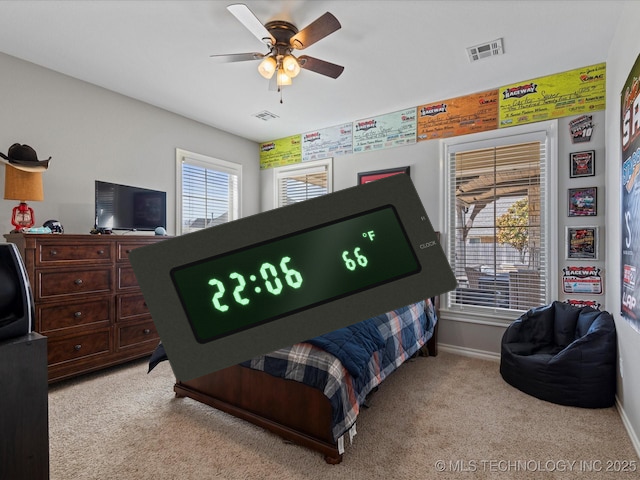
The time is 22:06
